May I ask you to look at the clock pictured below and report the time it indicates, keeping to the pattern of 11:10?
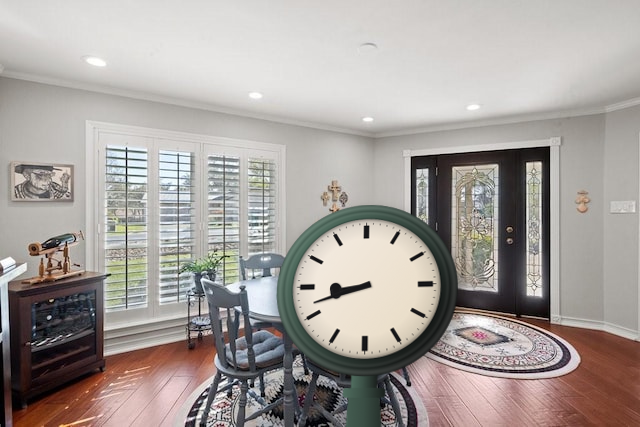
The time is 8:42
